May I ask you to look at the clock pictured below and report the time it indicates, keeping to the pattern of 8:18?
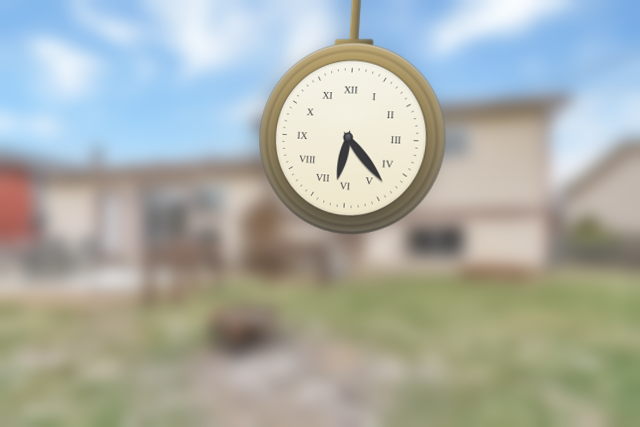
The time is 6:23
